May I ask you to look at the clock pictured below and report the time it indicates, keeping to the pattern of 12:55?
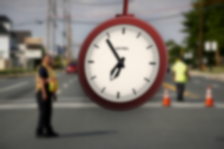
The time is 6:54
